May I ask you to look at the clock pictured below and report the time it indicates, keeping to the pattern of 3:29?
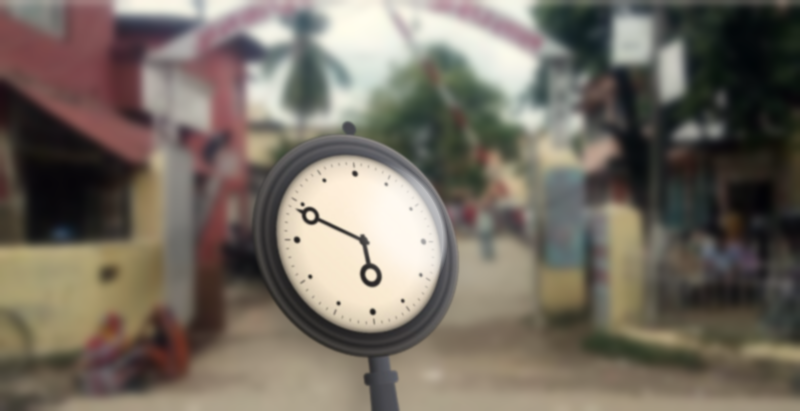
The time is 5:49
